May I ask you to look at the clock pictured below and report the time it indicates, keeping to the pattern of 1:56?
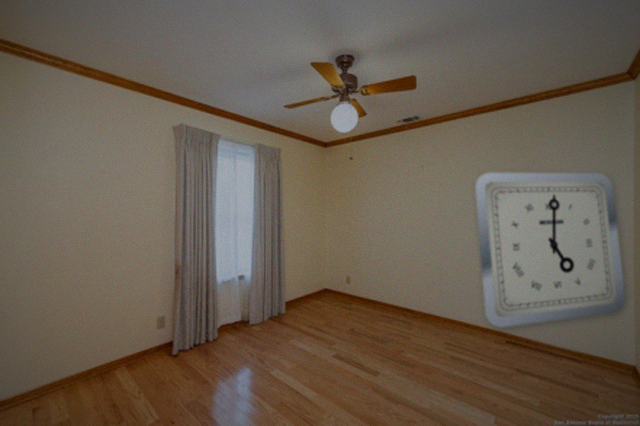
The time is 5:01
